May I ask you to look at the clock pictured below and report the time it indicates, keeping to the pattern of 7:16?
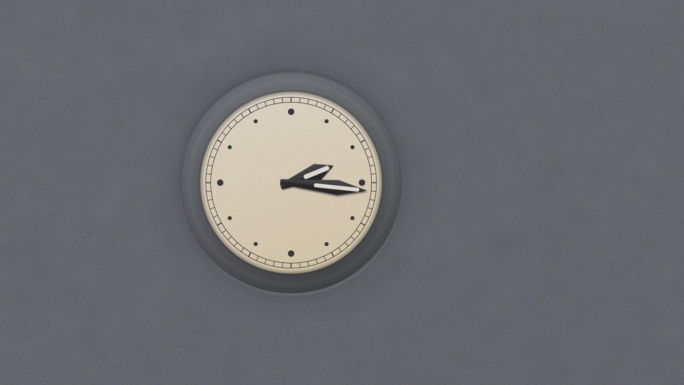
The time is 2:16
